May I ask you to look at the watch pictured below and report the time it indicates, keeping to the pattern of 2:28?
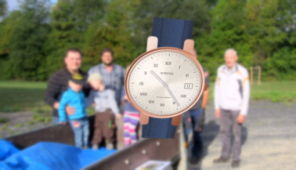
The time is 10:24
